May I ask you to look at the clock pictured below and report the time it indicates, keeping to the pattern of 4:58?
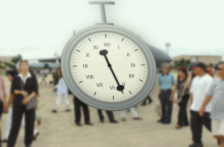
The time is 11:27
